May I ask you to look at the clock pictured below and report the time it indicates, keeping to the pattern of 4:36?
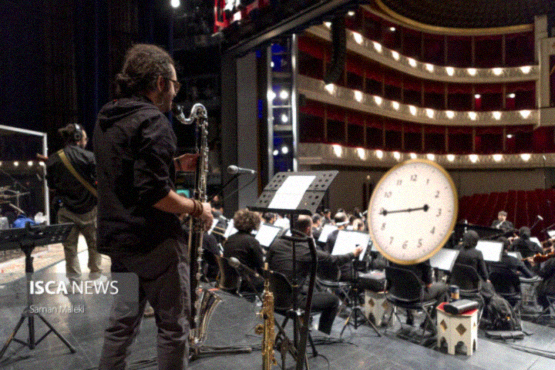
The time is 2:44
